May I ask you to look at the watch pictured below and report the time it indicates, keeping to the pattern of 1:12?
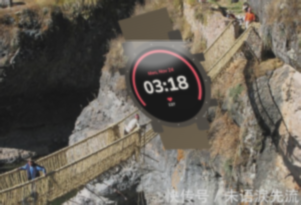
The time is 3:18
